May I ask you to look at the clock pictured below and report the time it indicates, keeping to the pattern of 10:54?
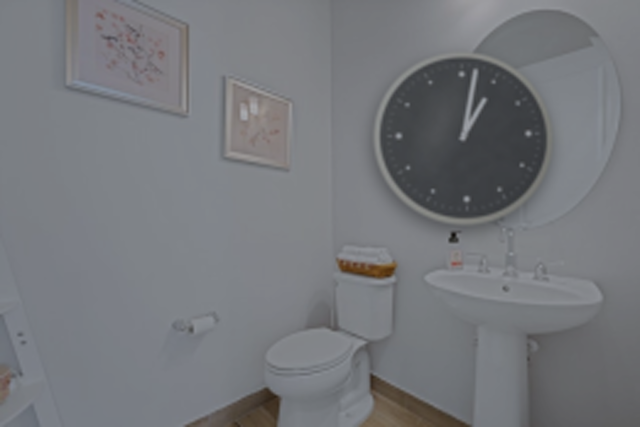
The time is 1:02
